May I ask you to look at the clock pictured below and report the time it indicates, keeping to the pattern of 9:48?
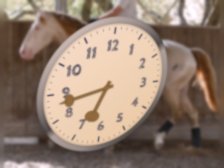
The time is 6:43
